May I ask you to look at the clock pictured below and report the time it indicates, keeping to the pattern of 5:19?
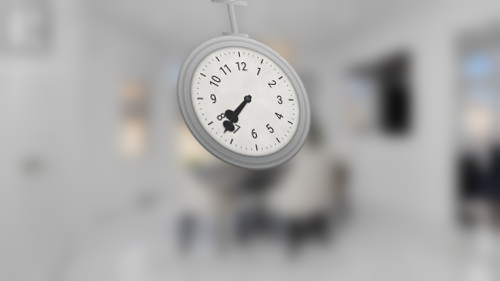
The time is 7:37
